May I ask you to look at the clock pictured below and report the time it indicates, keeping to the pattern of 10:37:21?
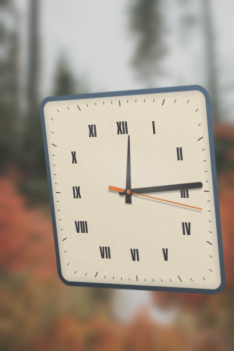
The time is 12:14:17
